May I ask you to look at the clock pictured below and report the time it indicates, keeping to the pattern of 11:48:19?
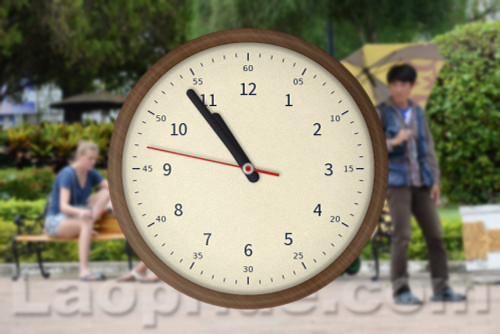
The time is 10:53:47
